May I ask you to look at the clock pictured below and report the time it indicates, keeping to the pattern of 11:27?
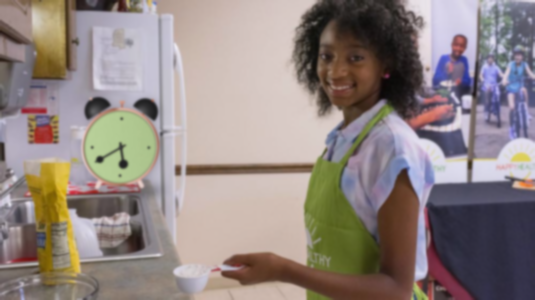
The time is 5:40
